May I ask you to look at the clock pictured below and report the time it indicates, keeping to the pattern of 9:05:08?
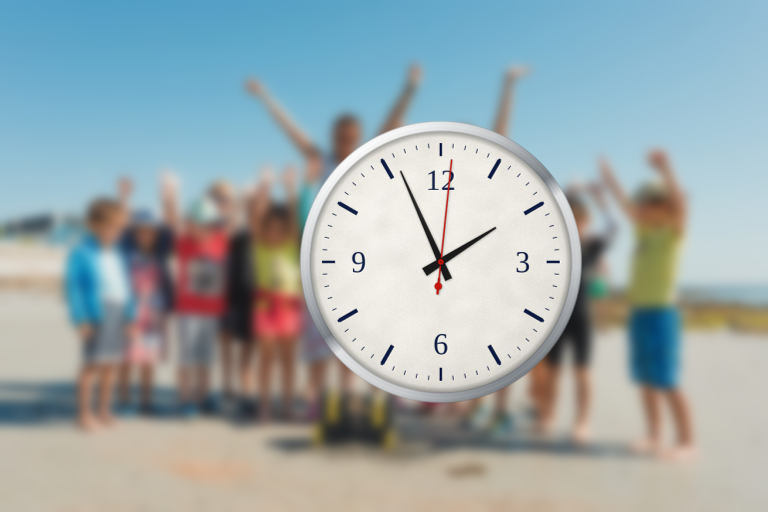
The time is 1:56:01
